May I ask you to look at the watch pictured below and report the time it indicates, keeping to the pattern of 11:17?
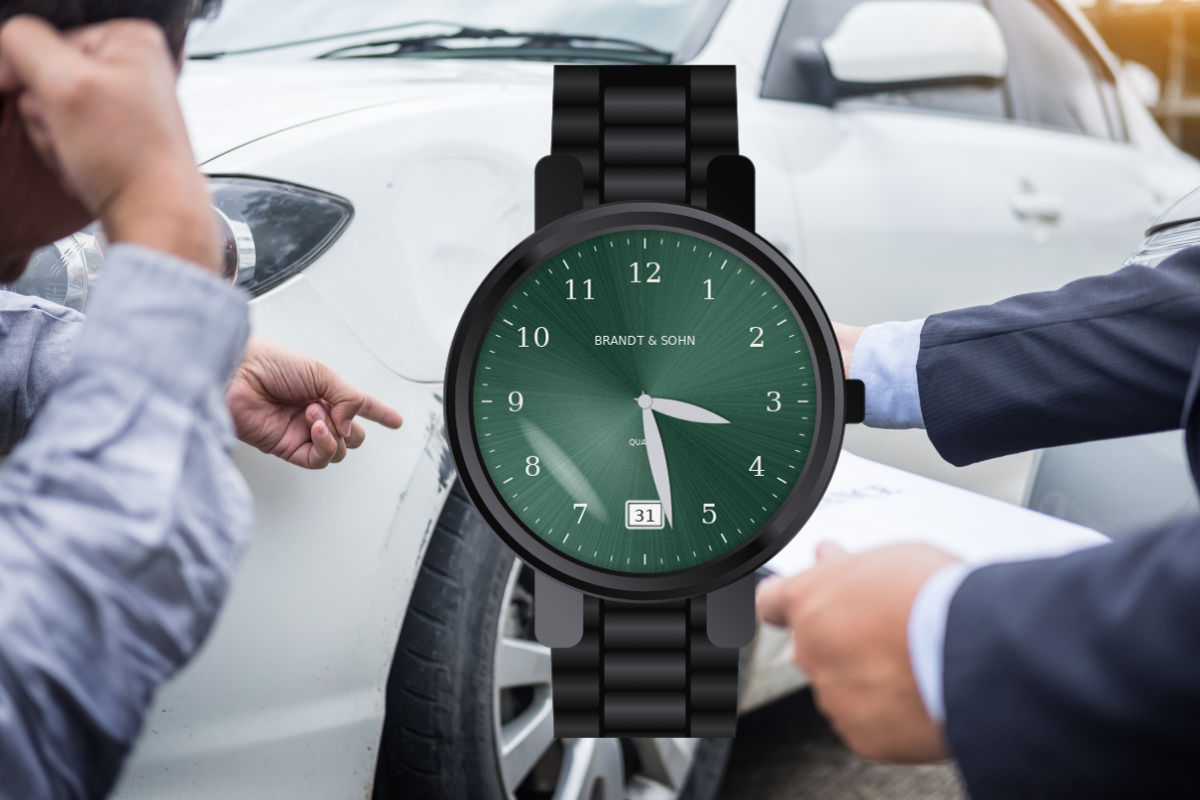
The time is 3:28
